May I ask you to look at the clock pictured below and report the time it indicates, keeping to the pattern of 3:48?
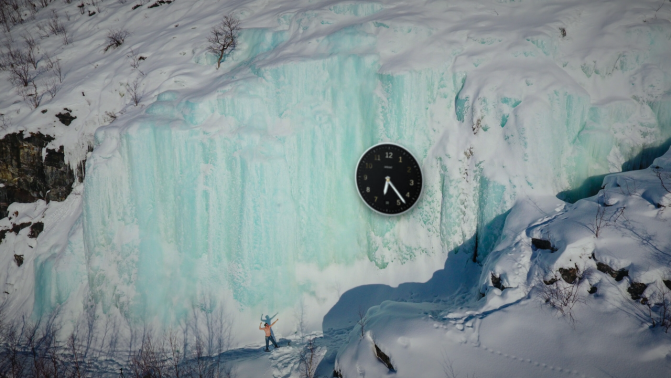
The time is 6:23
